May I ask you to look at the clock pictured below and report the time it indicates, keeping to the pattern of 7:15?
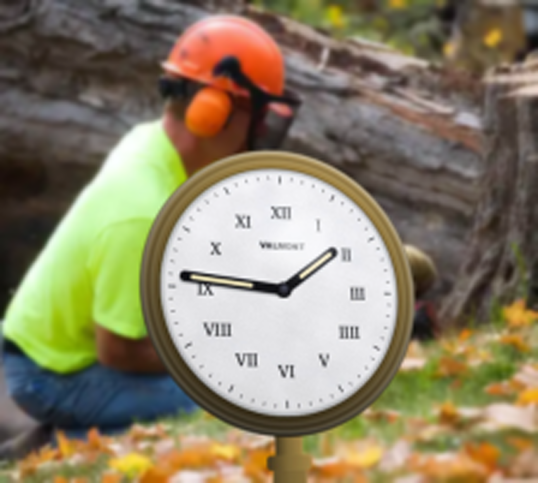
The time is 1:46
